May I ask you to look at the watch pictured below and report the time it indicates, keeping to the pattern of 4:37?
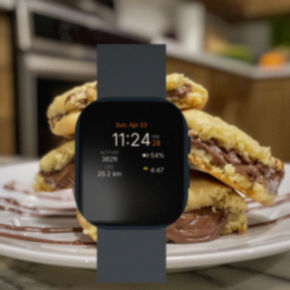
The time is 11:24
